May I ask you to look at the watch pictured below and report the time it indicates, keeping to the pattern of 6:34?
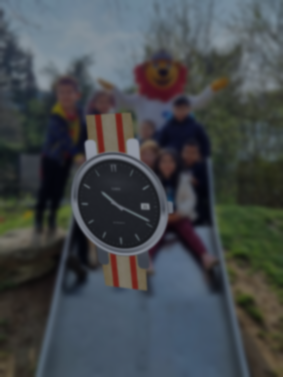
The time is 10:19
